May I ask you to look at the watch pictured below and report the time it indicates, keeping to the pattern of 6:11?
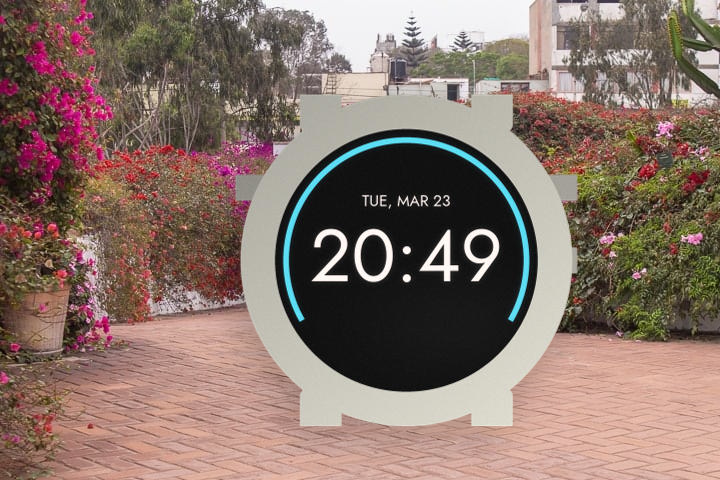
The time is 20:49
